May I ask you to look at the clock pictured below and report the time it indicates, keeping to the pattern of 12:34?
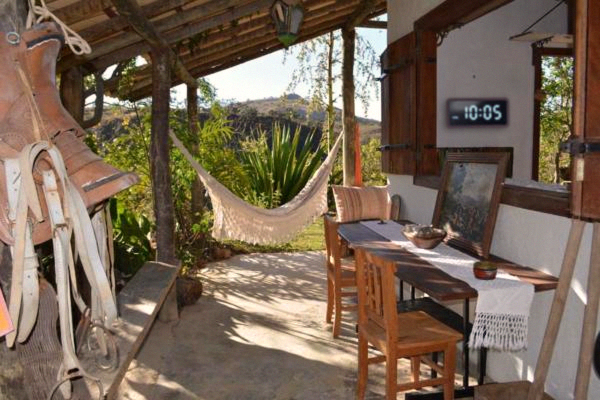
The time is 10:05
